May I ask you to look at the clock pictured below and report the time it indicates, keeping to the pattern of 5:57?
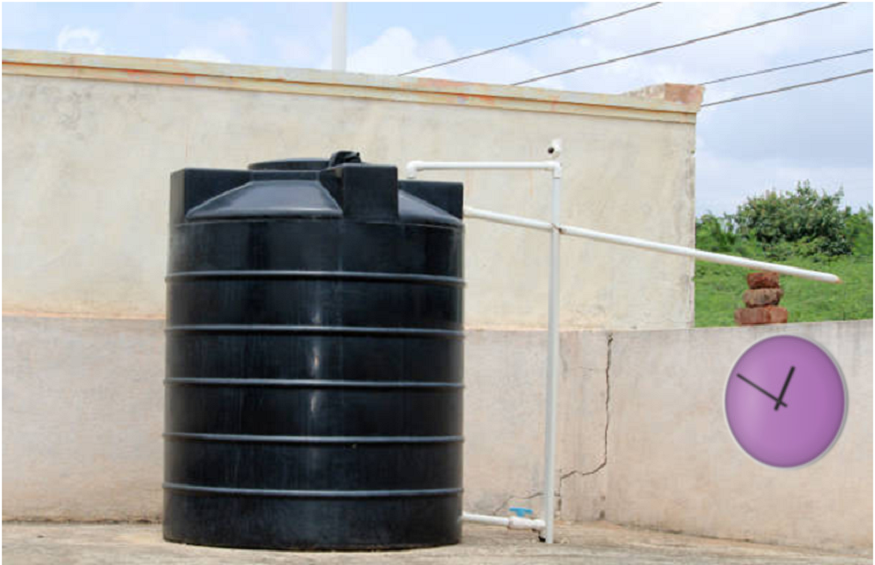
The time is 12:50
